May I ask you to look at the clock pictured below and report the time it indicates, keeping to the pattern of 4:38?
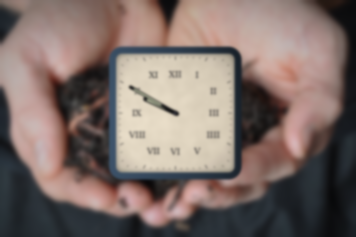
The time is 9:50
